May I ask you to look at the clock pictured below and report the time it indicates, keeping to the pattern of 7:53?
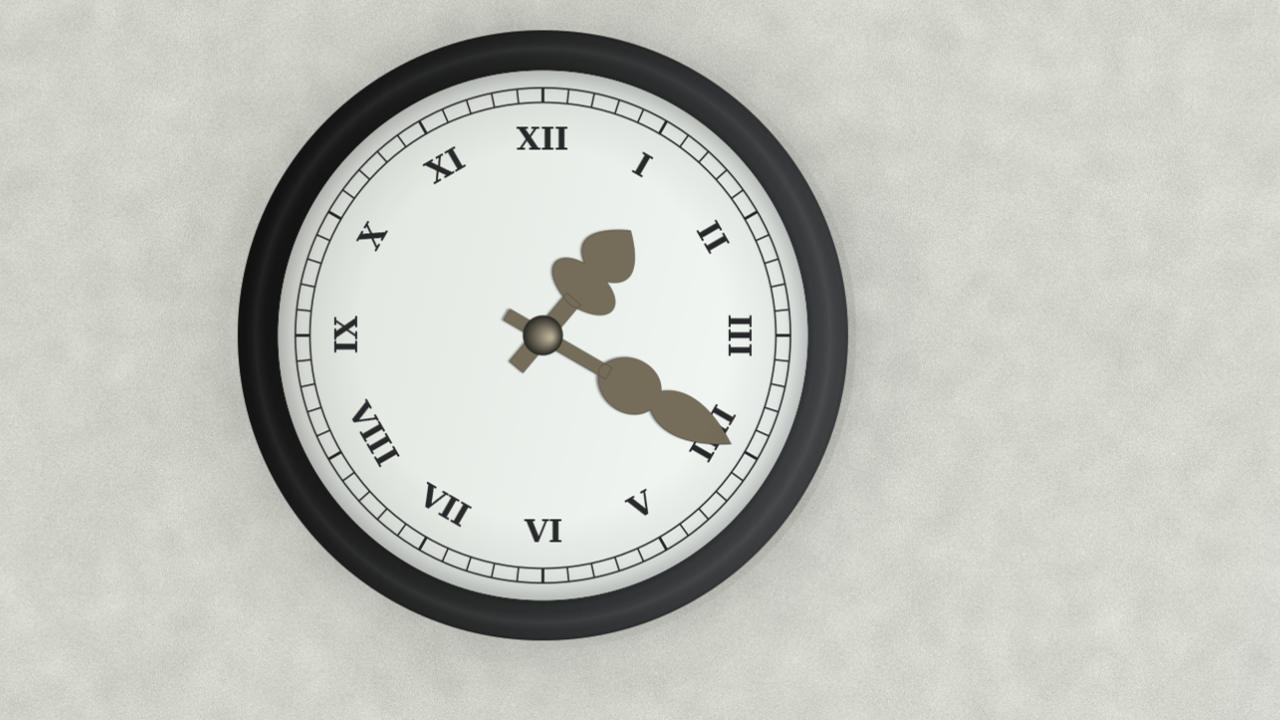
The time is 1:20
